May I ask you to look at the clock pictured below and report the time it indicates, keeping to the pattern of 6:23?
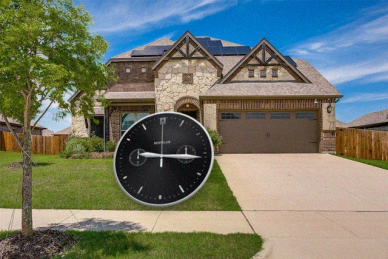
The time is 9:16
